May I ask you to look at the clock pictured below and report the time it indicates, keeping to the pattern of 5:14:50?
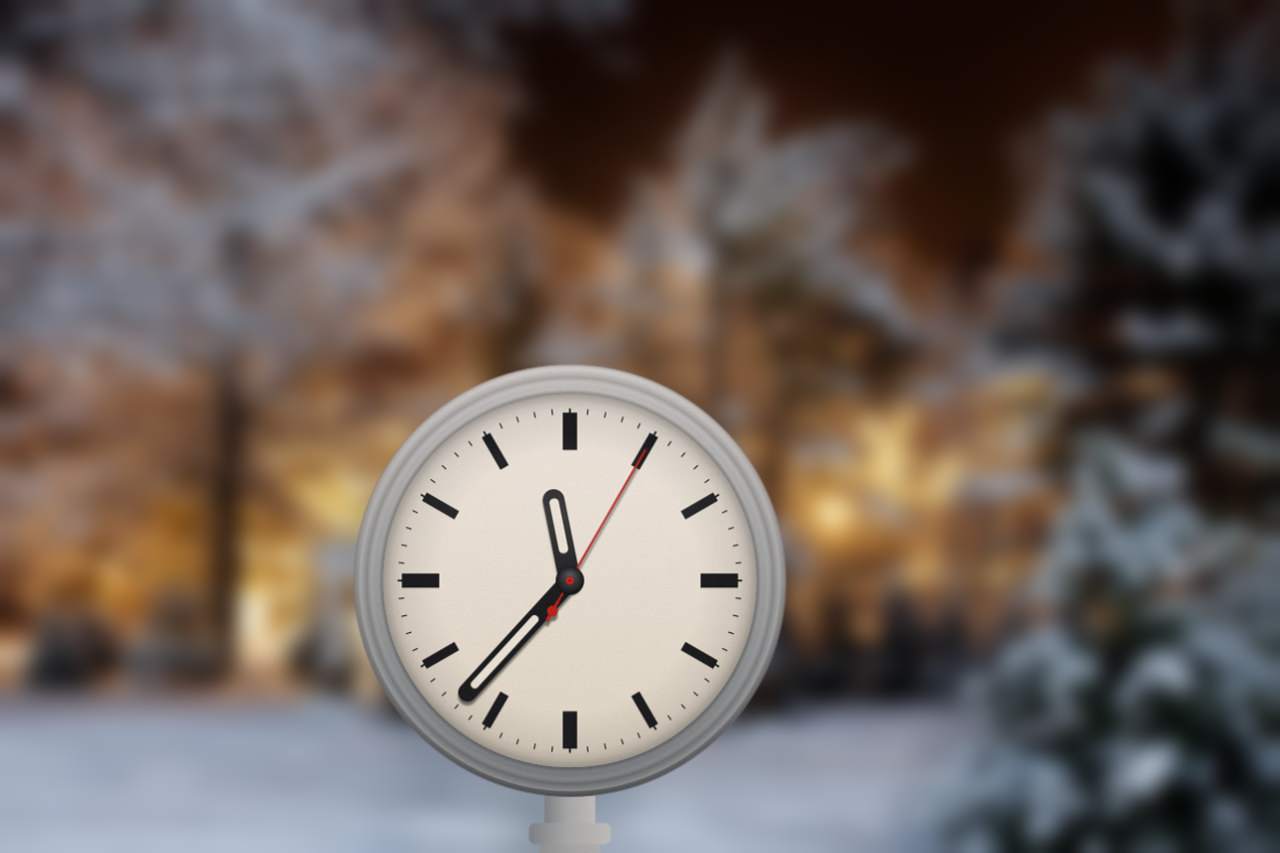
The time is 11:37:05
